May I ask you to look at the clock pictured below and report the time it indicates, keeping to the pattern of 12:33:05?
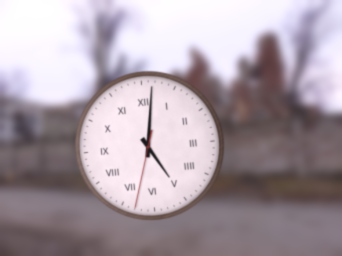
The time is 5:01:33
